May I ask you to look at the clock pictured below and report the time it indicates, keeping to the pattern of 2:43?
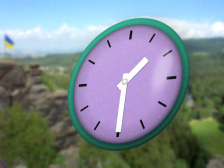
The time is 1:30
